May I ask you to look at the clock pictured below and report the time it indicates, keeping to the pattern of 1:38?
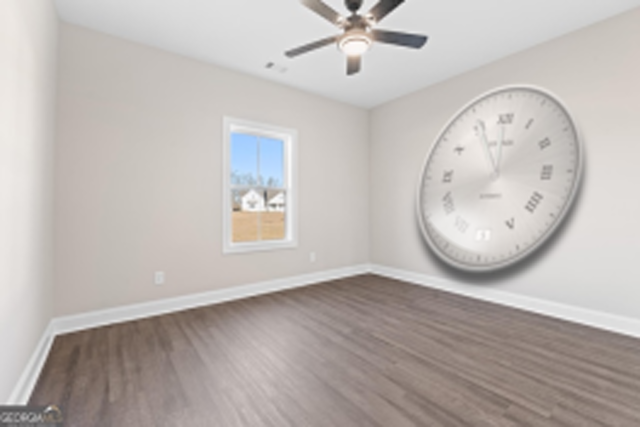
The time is 11:55
